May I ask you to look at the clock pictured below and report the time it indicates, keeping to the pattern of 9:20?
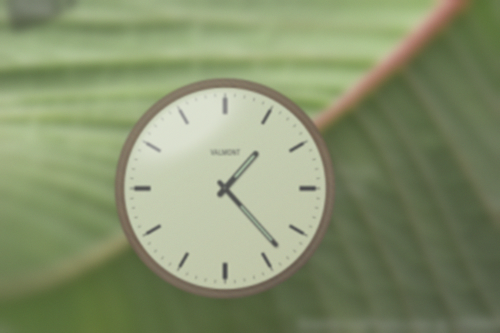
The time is 1:23
